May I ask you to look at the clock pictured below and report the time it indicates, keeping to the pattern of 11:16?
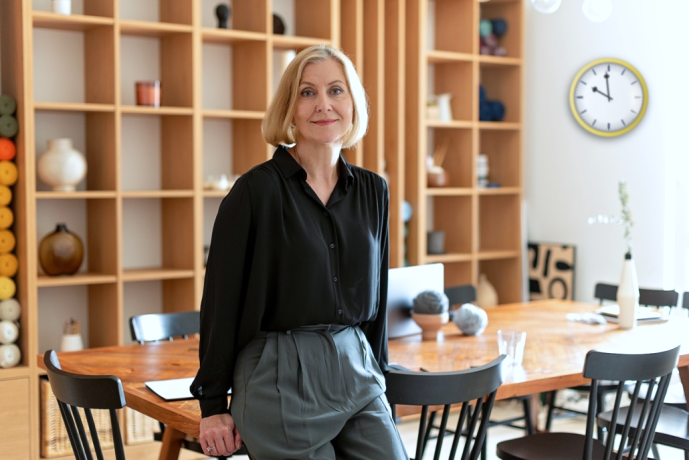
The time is 9:59
